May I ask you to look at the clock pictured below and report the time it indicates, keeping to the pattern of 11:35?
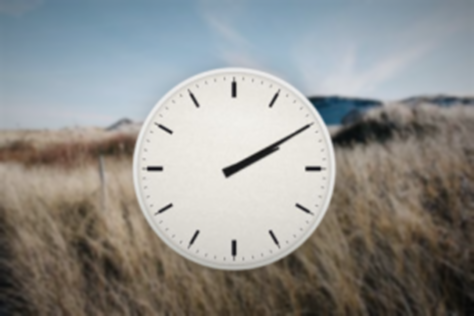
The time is 2:10
